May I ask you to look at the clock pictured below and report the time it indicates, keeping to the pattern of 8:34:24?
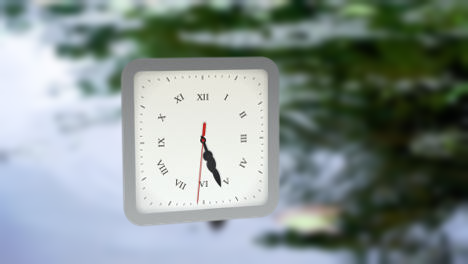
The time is 5:26:31
